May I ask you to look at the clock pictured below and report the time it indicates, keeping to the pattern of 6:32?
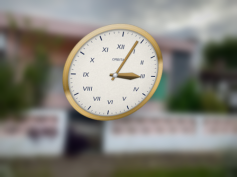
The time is 3:04
